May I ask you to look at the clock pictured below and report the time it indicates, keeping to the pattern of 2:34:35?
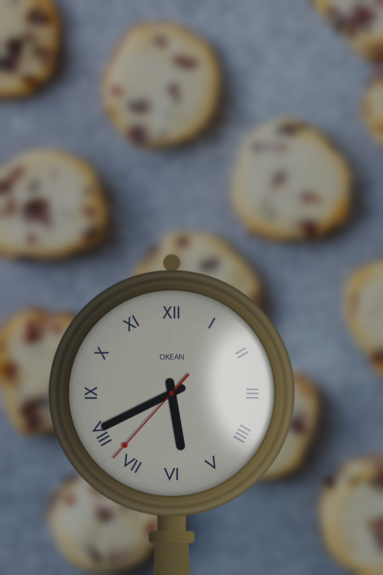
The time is 5:40:37
